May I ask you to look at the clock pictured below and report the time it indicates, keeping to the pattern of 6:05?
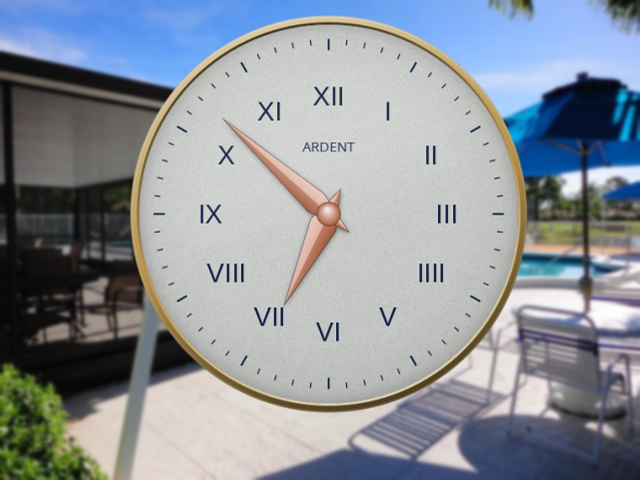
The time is 6:52
